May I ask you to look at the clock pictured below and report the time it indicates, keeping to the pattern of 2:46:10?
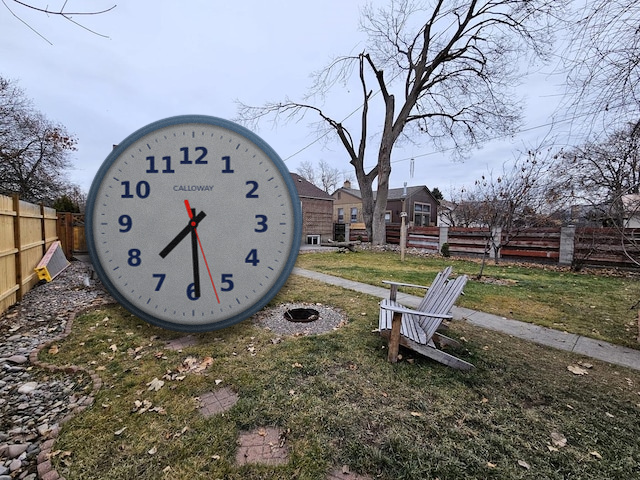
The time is 7:29:27
